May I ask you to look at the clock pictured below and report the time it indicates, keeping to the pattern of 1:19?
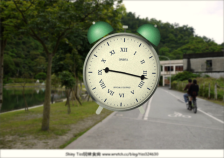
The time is 9:17
